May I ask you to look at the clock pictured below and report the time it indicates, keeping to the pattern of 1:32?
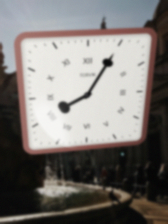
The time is 8:05
